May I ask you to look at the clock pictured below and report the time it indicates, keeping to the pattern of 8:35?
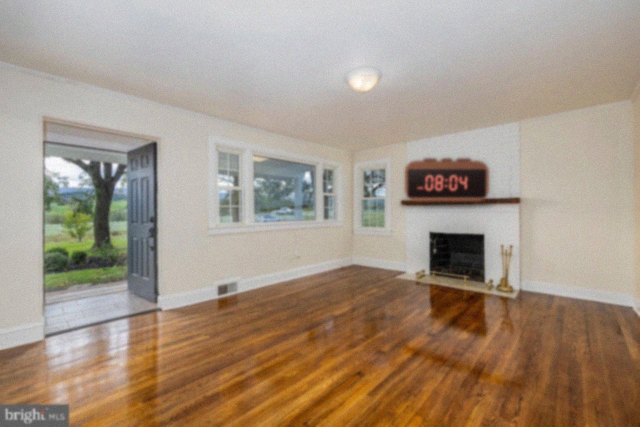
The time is 8:04
